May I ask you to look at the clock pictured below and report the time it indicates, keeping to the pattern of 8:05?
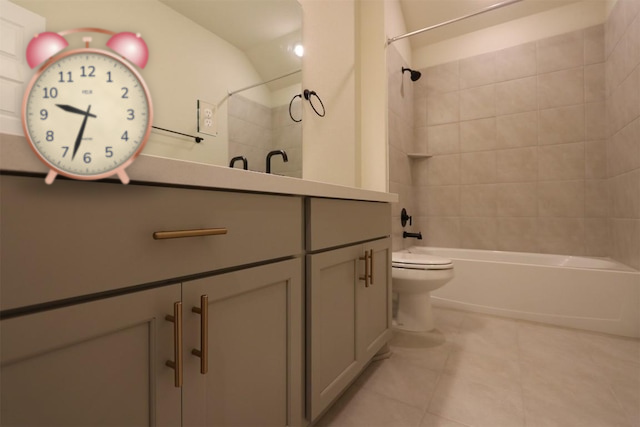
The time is 9:33
